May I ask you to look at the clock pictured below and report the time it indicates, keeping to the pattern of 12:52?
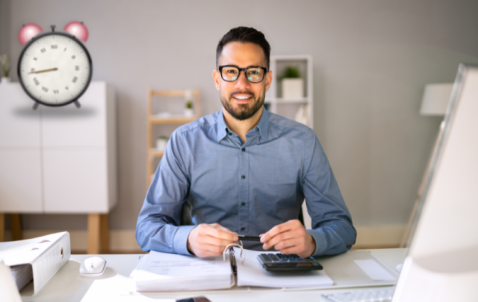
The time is 8:44
